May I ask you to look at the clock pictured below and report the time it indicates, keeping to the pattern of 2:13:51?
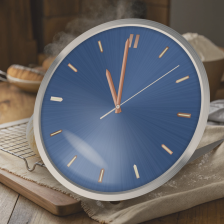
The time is 10:59:08
